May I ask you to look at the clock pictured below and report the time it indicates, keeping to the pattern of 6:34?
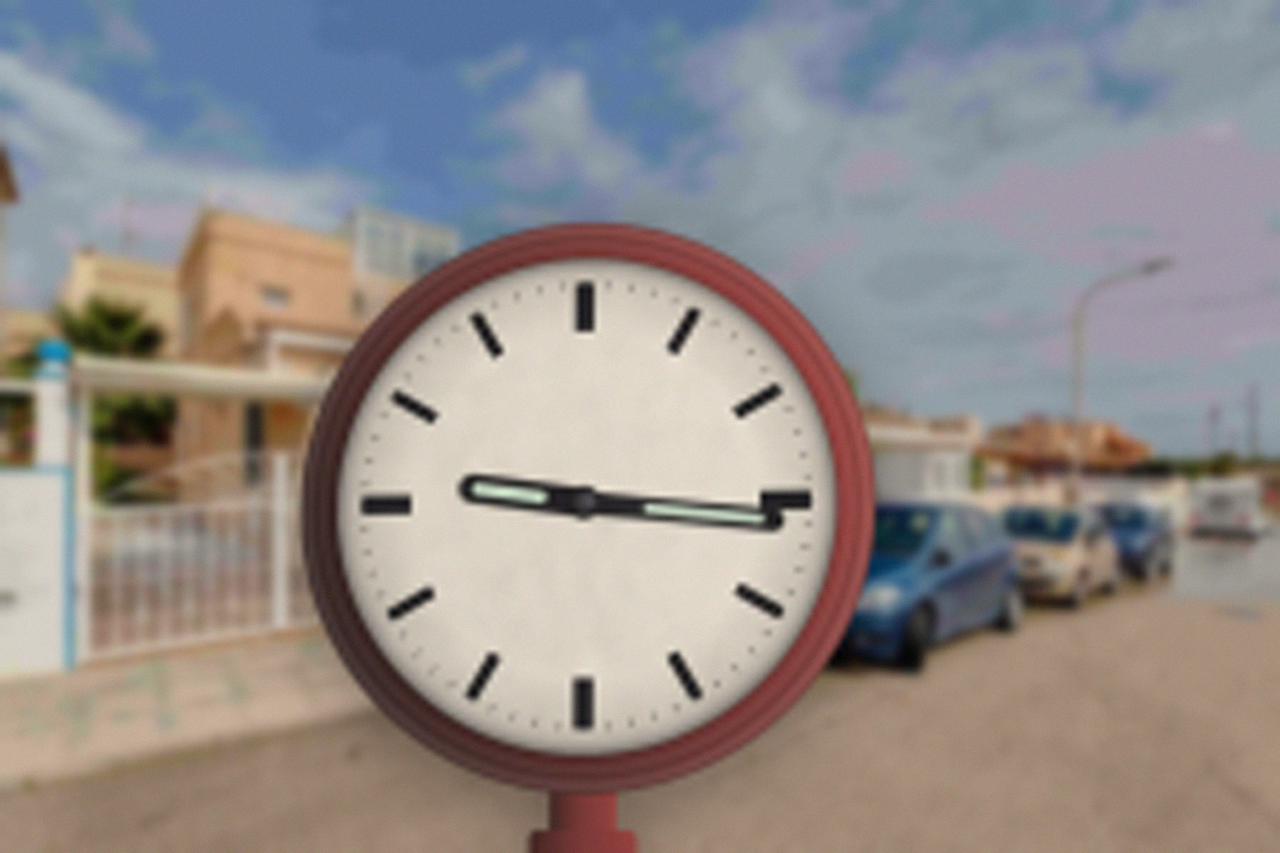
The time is 9:16
